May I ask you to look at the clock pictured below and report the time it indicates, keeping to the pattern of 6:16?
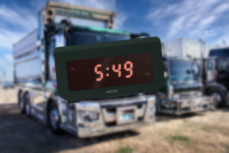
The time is 5:49
